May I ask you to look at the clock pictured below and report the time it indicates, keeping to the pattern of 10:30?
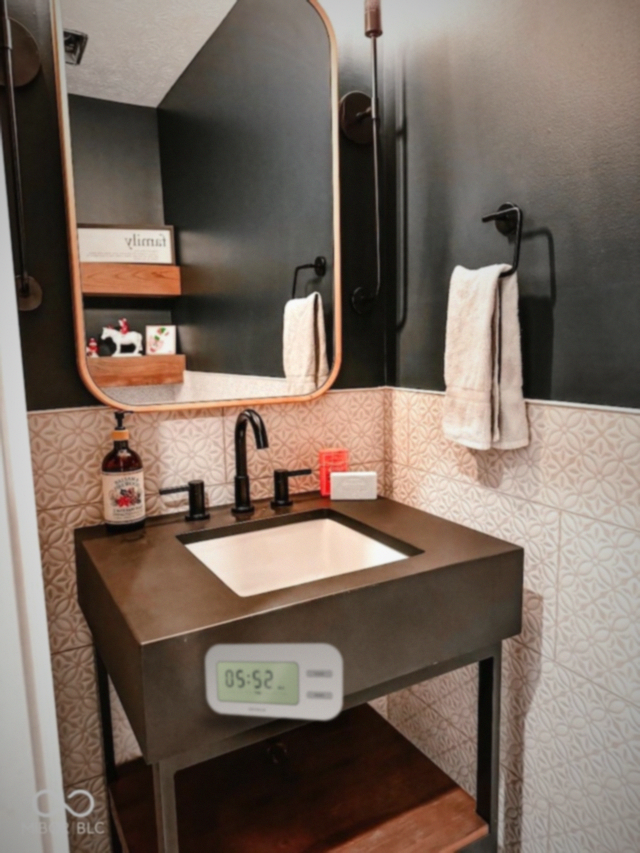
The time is 5:52
